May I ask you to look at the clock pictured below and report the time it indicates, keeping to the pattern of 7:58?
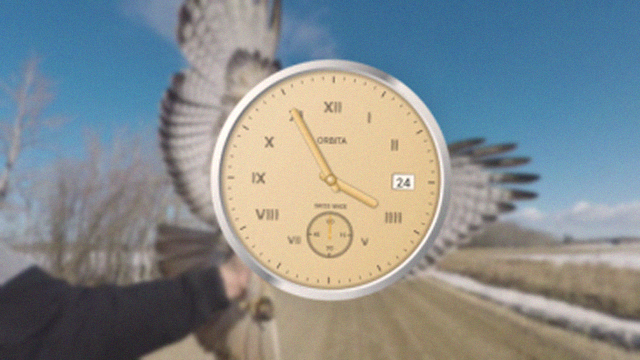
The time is 3:55
